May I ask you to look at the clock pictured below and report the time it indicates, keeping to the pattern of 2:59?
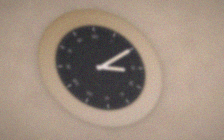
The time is 3:10
